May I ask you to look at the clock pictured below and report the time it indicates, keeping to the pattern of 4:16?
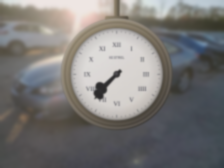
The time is 7:37
